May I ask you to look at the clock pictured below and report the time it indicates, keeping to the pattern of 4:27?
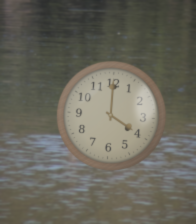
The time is 4:00
